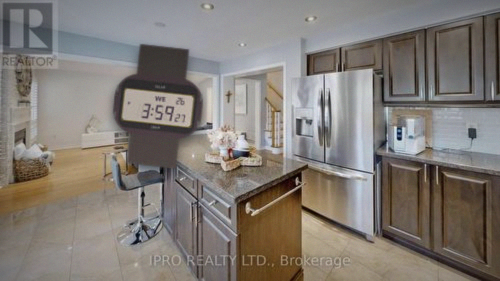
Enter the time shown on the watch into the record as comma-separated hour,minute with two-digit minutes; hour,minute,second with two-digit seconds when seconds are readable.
3,59
